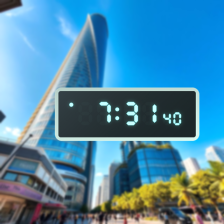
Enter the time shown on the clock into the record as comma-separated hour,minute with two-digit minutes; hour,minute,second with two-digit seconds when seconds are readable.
7,31,40
